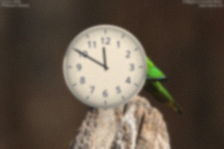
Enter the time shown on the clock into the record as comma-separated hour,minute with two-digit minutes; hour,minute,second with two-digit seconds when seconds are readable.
11,50
